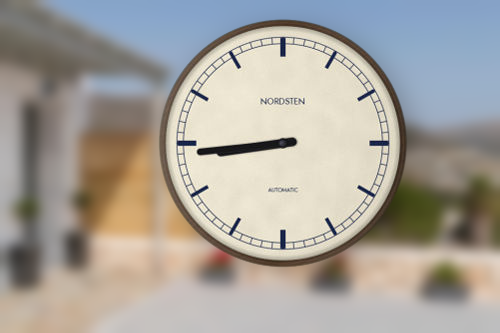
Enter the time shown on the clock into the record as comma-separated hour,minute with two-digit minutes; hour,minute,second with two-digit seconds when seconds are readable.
8,44
